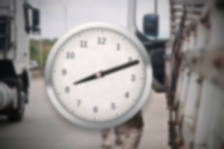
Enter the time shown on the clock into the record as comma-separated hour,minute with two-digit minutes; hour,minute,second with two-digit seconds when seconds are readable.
8,11
